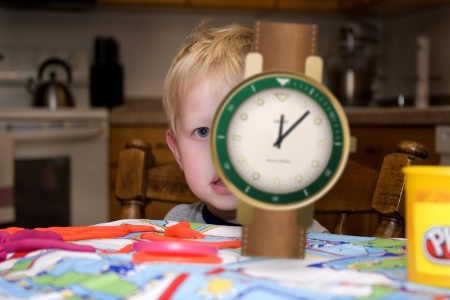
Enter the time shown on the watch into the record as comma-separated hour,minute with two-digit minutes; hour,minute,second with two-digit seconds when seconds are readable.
12,07
